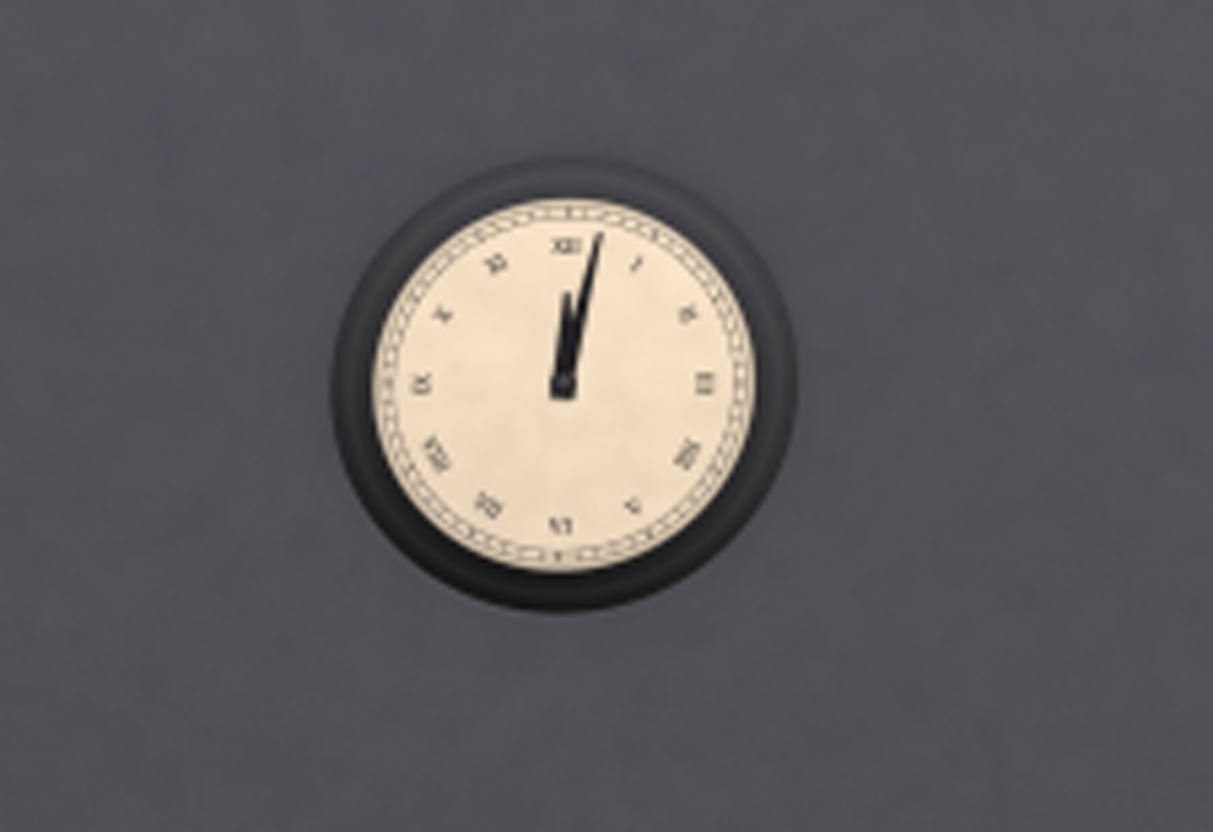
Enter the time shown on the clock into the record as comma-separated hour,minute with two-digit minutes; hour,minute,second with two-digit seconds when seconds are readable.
12,02
